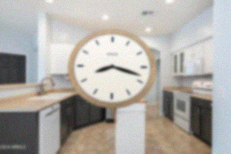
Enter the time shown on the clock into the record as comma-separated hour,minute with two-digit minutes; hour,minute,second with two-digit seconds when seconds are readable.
8,18
